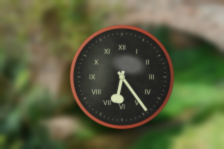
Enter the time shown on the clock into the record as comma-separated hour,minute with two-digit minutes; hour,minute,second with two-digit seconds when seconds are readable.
6,24
